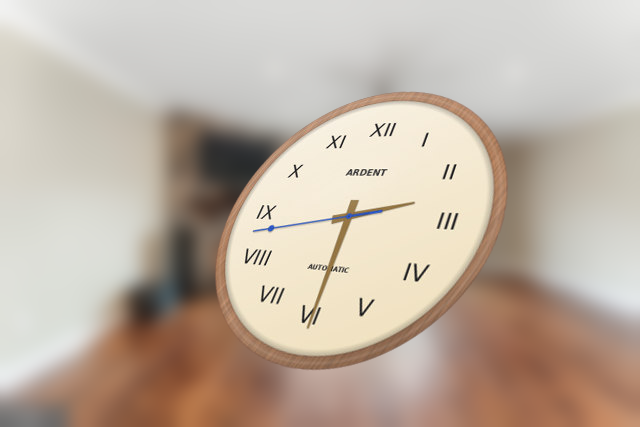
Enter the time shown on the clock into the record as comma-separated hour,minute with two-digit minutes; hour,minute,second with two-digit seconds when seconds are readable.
2,29,43
